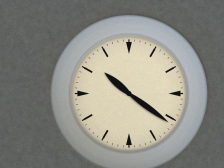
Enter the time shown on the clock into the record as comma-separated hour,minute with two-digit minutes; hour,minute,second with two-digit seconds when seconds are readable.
10,21
